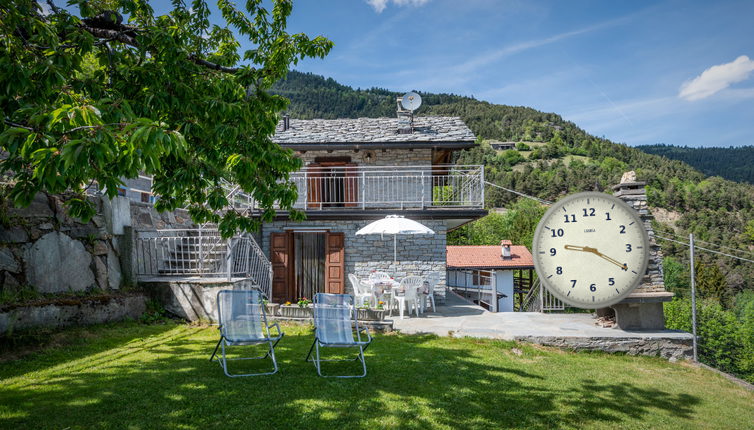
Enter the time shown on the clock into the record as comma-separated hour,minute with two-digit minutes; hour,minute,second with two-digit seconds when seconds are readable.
9,20
